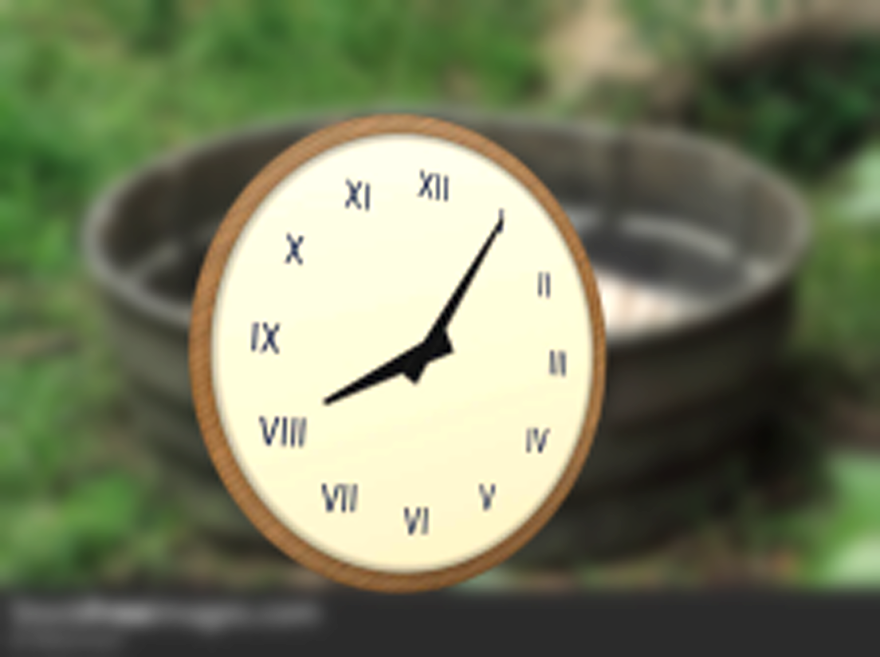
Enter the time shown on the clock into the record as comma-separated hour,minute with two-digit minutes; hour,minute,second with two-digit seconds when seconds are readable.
8,05
